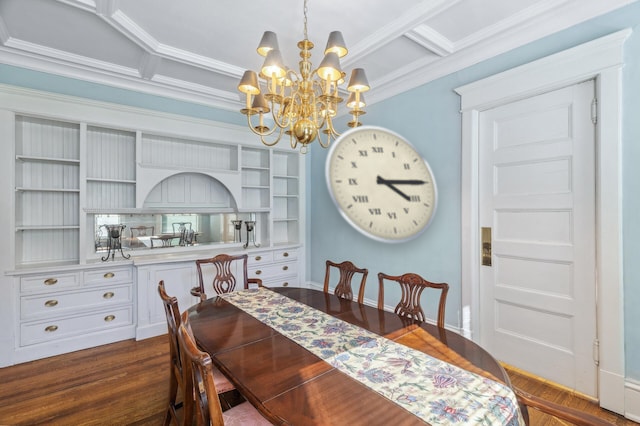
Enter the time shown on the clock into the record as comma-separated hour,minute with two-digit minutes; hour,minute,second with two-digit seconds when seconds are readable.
4,15
